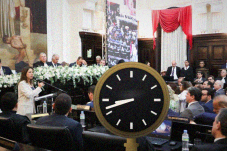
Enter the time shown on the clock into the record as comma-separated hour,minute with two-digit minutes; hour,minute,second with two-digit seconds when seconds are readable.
8,42
